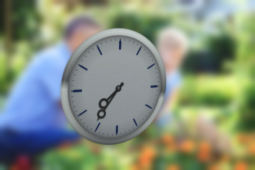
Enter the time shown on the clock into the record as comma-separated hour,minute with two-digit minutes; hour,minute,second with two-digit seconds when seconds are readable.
7,36
